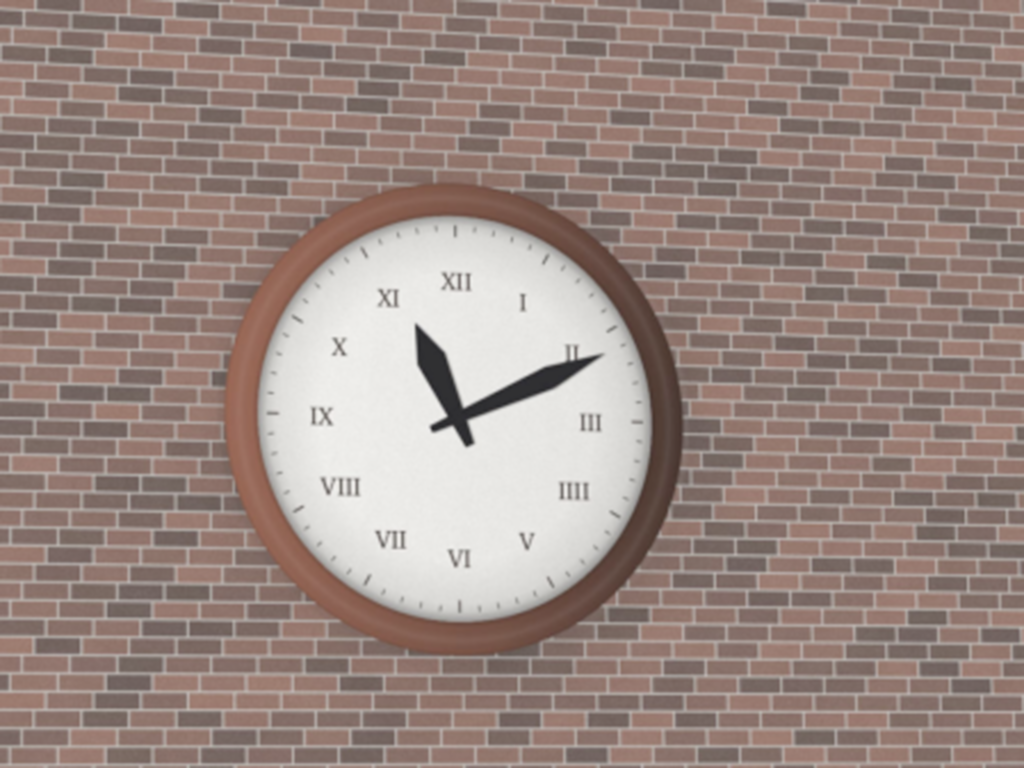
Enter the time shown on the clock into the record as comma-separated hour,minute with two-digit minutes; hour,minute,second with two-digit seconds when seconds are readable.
11,11
